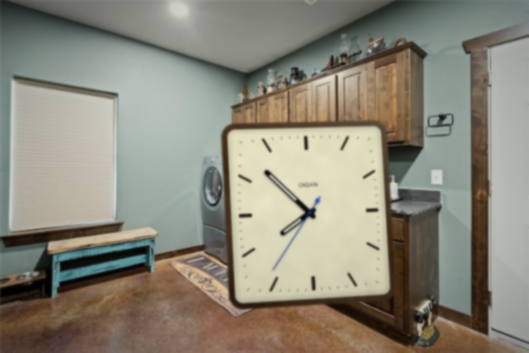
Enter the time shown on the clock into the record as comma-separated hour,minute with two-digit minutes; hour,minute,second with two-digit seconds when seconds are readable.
7,52,36
